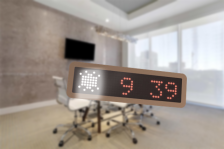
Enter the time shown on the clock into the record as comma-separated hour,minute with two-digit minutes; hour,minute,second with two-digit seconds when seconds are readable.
9,39
